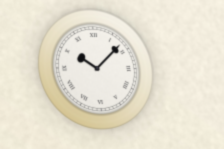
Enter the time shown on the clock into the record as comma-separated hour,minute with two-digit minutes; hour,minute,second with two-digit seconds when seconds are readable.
10,08
